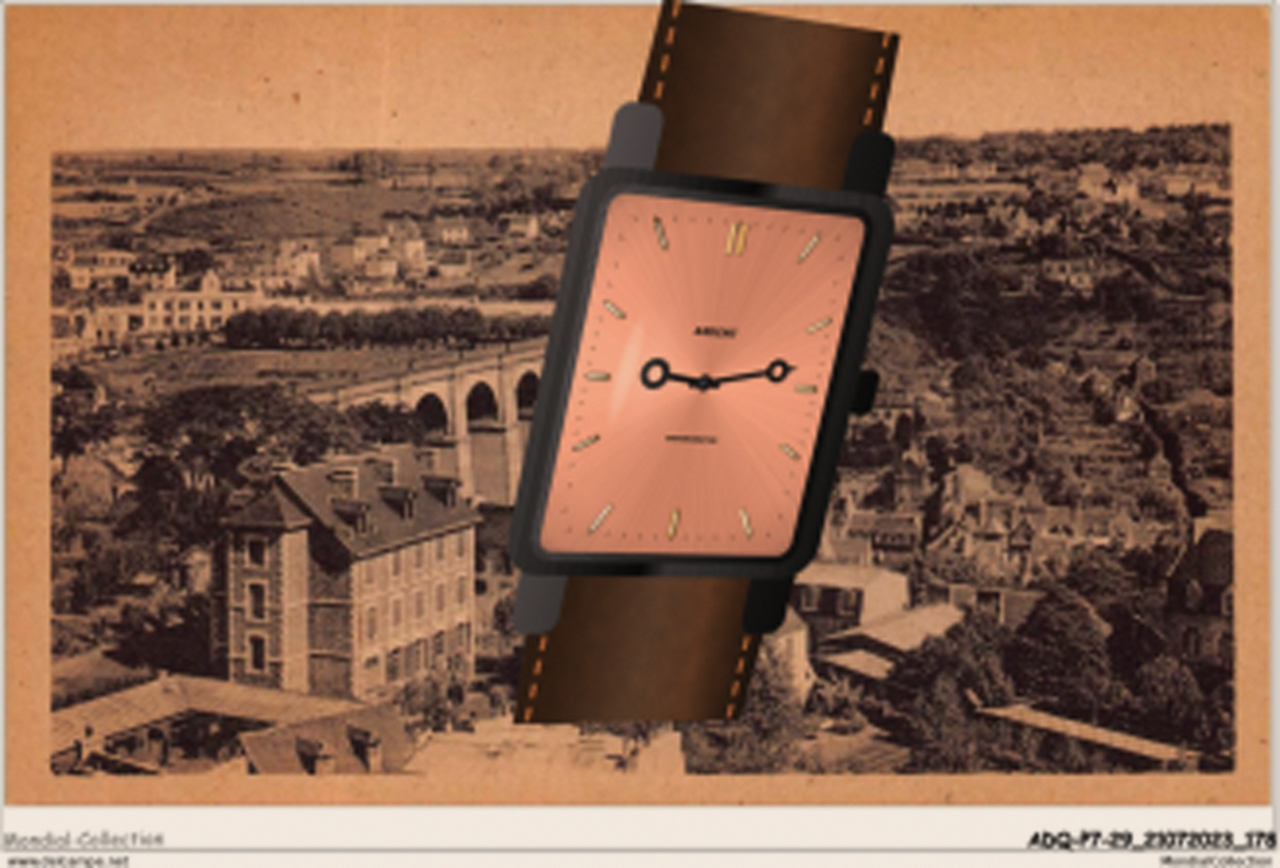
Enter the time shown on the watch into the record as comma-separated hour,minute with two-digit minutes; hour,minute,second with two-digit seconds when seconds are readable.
9,13
